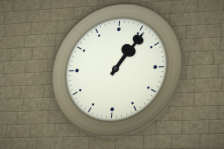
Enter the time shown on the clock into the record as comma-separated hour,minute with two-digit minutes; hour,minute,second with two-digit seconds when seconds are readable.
1,06
